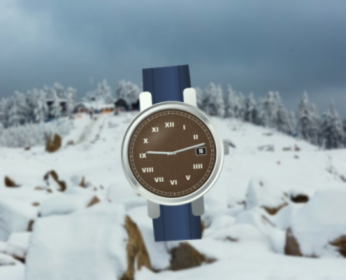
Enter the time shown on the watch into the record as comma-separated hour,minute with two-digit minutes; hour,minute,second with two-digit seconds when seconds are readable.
9,13
